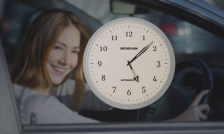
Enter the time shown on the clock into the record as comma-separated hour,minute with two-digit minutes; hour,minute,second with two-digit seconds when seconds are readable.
5,08
